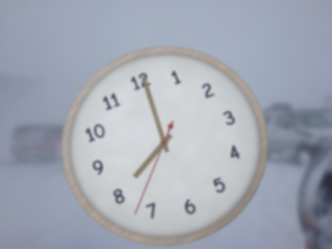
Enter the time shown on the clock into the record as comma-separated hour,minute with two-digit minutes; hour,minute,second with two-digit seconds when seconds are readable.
8,00,37
